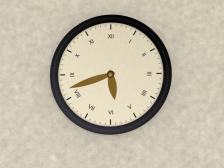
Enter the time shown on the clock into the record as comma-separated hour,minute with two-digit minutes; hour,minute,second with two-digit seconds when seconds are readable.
5,42
